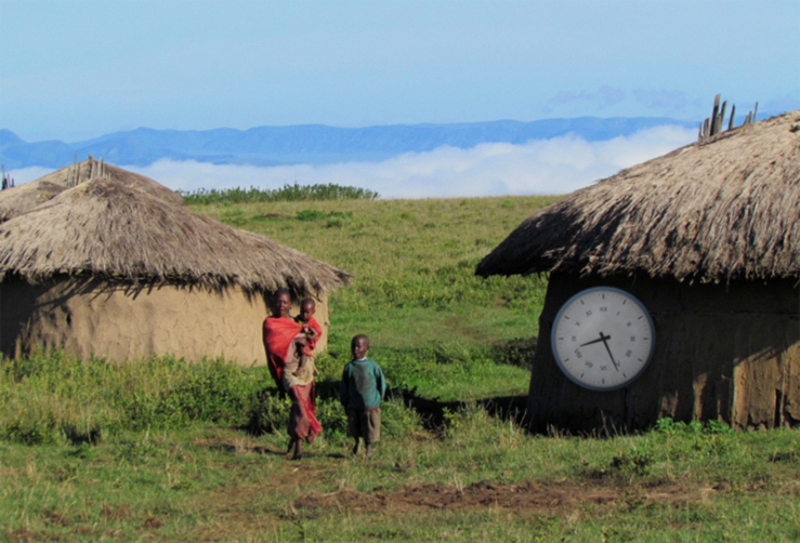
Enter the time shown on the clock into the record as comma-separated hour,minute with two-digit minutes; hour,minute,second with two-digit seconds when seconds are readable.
8,26
